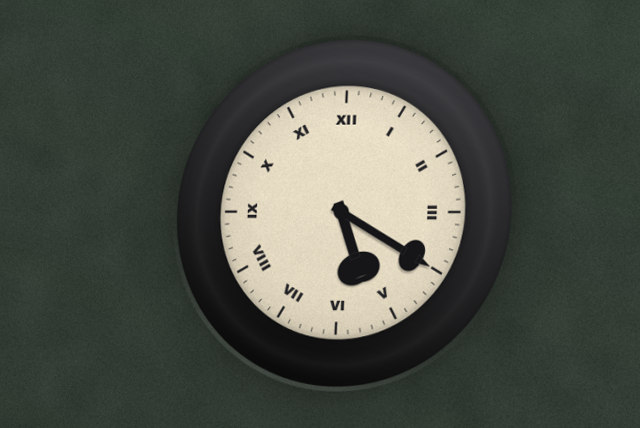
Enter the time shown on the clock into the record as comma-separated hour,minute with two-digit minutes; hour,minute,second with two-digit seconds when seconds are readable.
5,20
